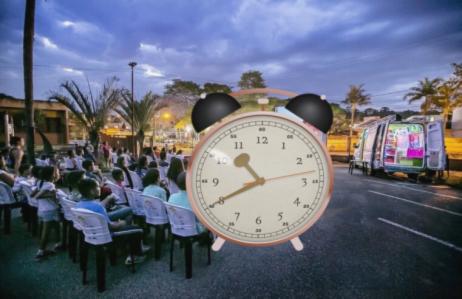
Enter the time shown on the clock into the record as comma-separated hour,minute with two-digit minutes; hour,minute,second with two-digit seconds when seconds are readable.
10,40,13
